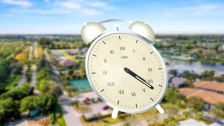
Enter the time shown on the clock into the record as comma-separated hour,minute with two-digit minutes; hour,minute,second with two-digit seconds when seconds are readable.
4,22
